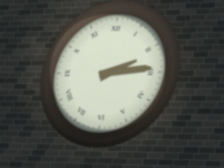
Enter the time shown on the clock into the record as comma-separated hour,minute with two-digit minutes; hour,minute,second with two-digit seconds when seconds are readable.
2,14
